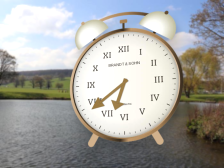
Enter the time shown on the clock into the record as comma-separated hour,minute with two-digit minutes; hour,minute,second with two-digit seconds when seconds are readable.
6,39
